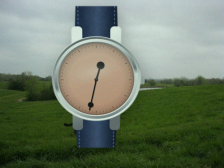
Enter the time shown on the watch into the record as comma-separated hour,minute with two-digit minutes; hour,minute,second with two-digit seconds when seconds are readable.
12,32
